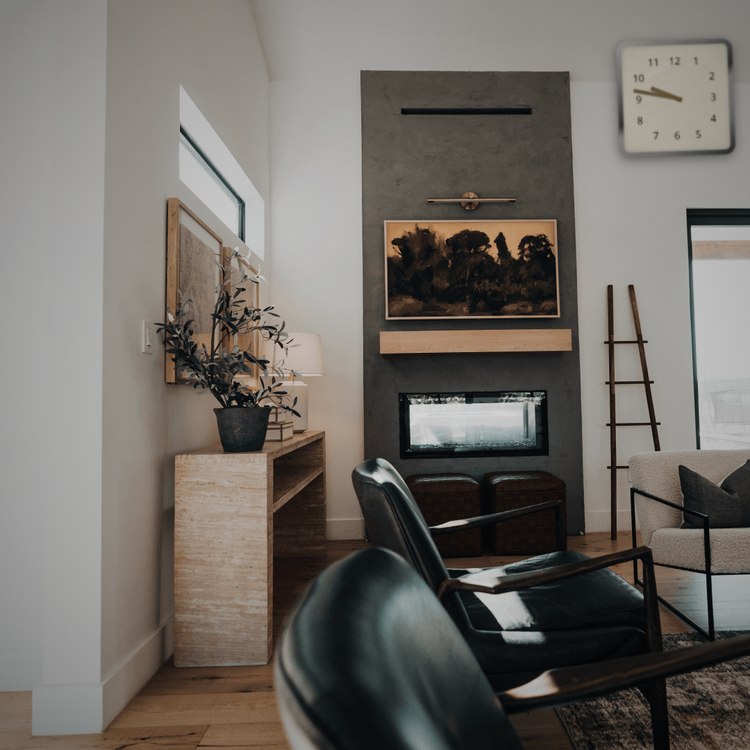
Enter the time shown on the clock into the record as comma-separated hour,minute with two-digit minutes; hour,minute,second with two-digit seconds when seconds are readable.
9,47
